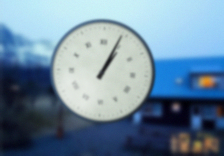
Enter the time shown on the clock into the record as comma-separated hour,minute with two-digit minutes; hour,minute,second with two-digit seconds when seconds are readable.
1,04
